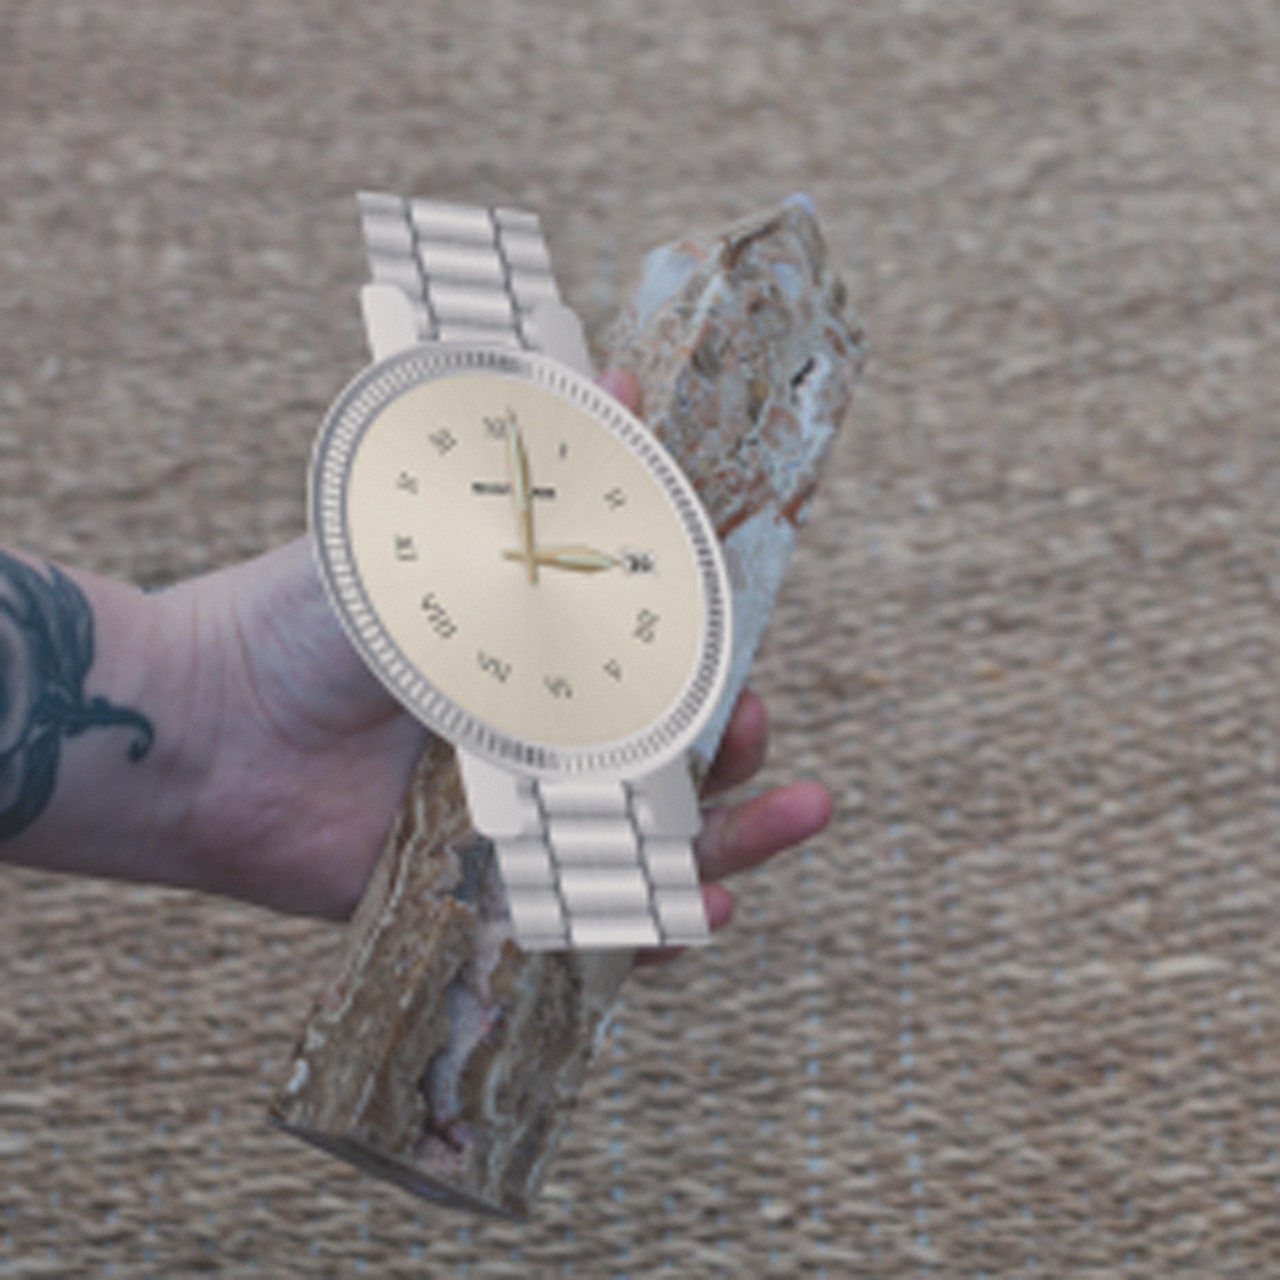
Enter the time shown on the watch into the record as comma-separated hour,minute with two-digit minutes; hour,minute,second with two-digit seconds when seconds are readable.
3,01
